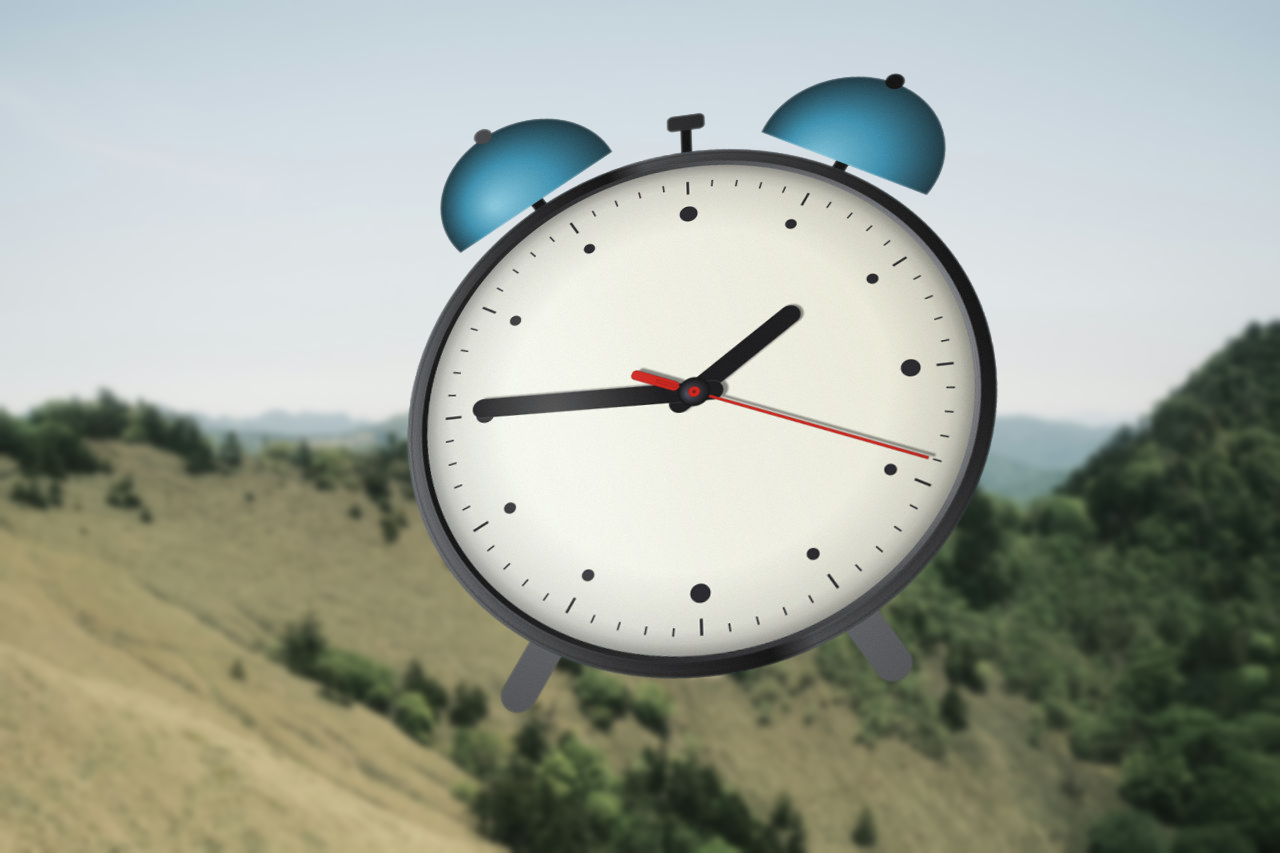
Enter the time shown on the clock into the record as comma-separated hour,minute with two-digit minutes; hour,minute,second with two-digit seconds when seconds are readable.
1,45,19
